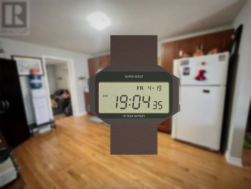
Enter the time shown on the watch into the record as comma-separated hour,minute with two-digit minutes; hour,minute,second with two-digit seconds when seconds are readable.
19,04,35
